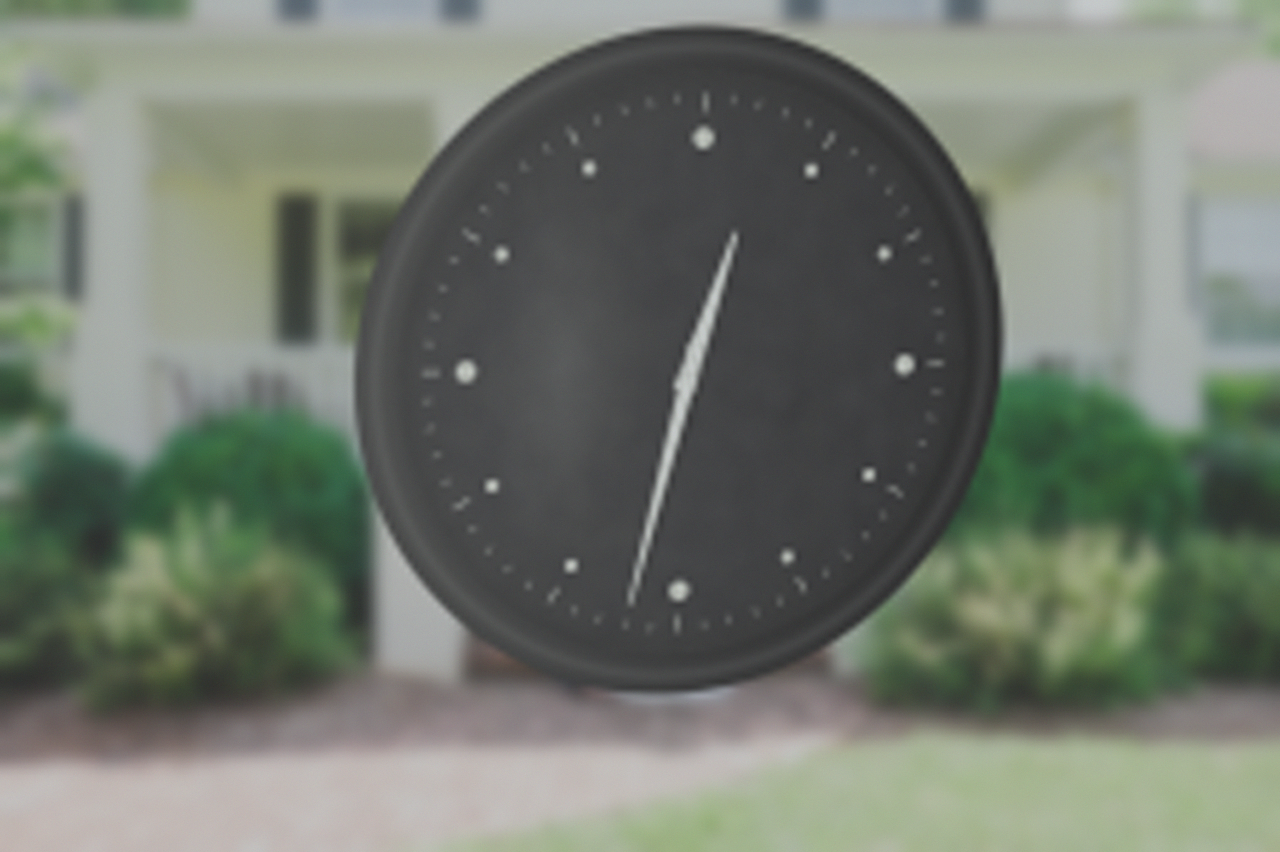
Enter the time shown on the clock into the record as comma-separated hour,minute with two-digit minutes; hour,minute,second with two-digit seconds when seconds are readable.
12,32
